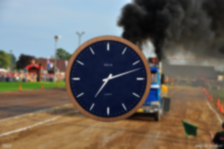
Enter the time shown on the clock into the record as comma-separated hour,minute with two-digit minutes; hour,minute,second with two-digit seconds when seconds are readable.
7,12
